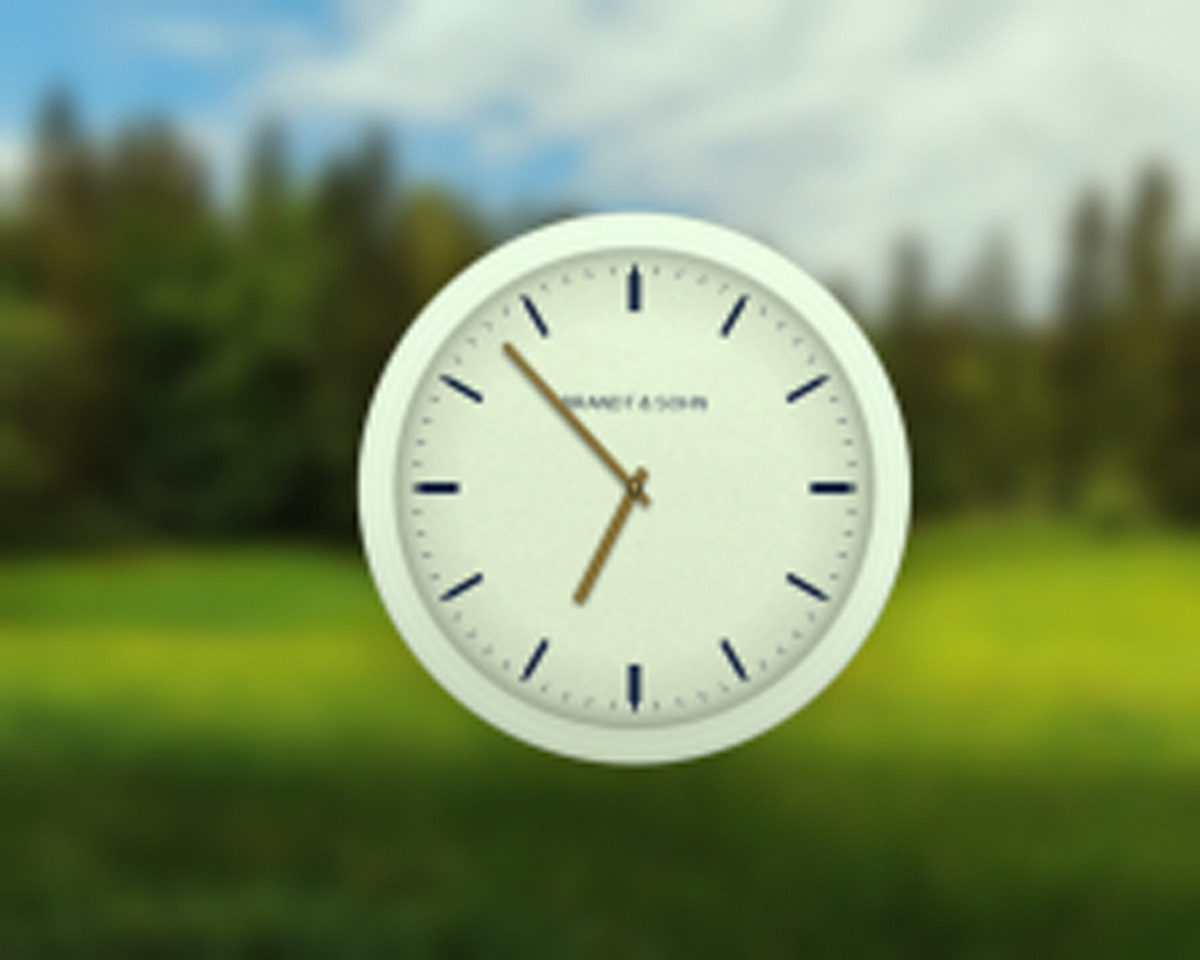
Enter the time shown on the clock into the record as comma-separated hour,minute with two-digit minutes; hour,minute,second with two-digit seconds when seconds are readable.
6,53
